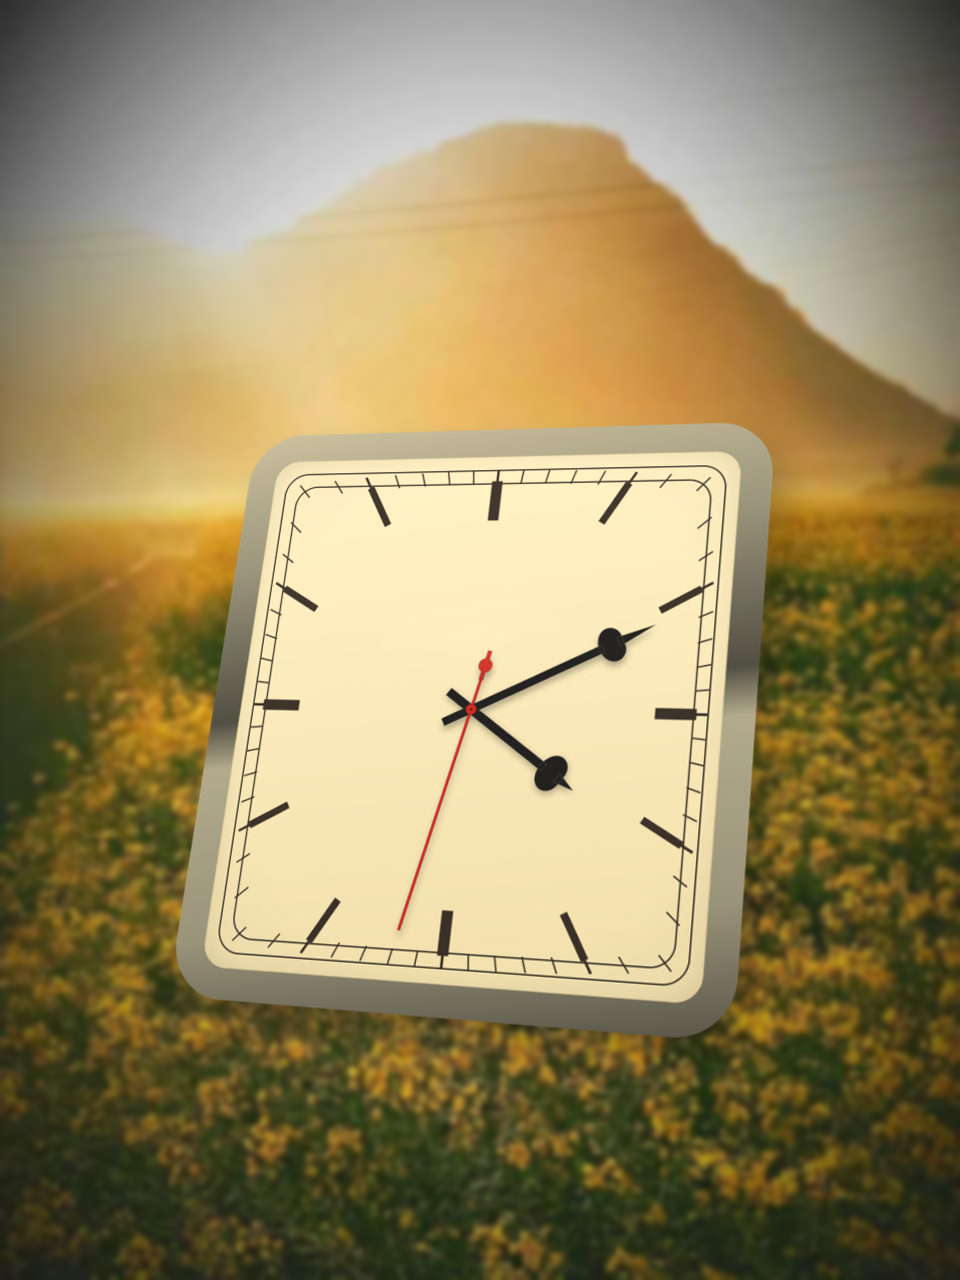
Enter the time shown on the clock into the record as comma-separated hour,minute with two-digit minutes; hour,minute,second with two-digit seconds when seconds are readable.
4,10,32
